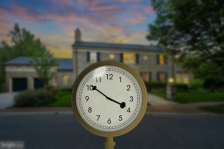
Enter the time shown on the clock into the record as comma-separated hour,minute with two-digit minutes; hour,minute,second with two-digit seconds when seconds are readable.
3,51
